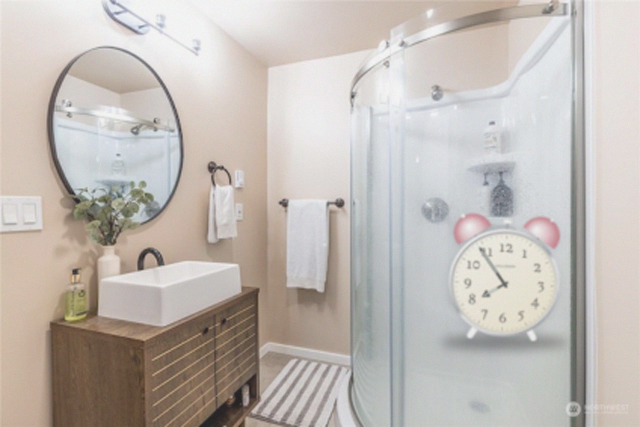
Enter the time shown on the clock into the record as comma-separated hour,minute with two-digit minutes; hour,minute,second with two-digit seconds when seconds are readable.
7,54
